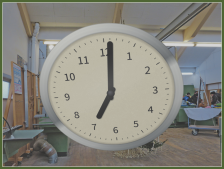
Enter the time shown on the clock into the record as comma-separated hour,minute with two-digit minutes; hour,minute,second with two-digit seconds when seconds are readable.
7,01
